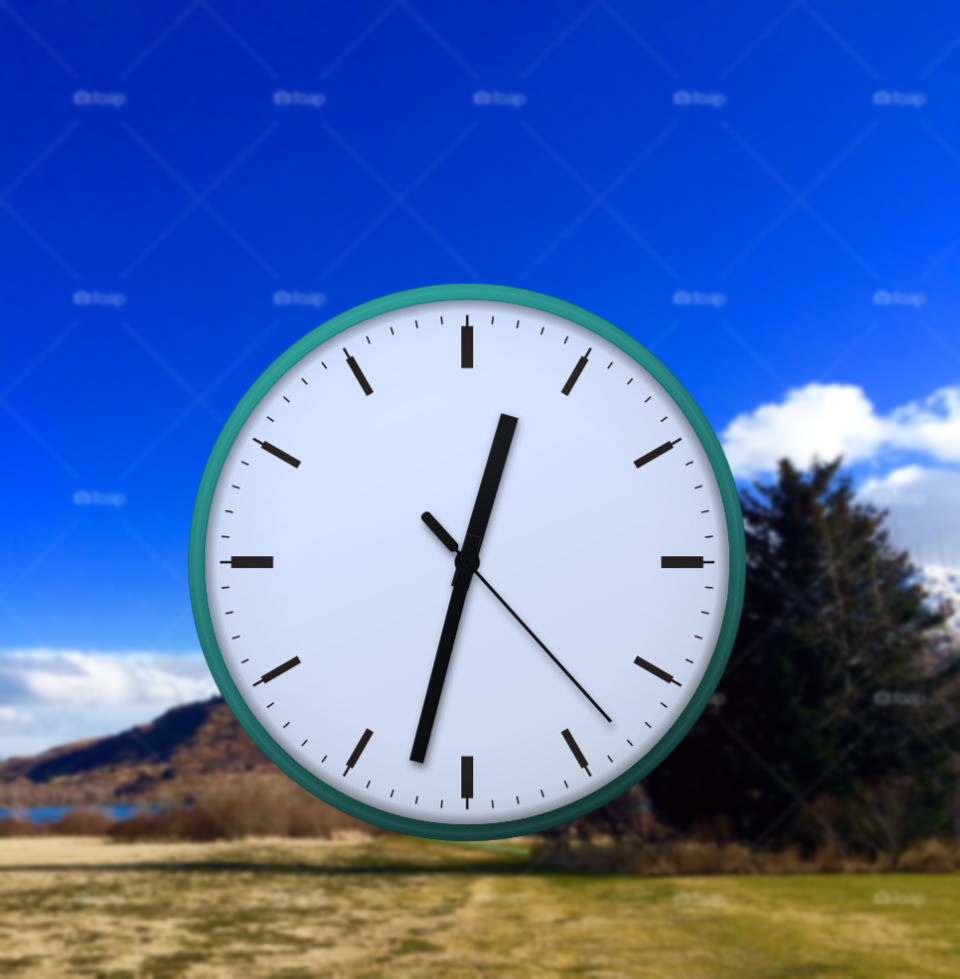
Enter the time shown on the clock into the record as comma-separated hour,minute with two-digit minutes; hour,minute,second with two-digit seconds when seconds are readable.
12,32,23
